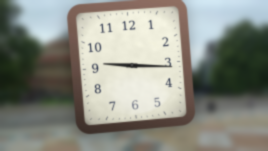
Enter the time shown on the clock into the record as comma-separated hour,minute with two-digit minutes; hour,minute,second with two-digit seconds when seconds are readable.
9,16
